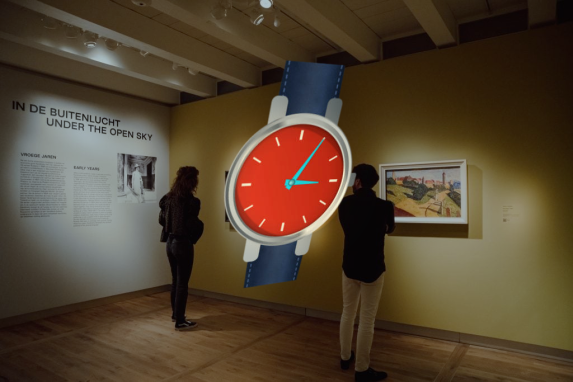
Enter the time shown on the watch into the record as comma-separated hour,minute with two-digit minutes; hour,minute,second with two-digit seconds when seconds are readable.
3,05
